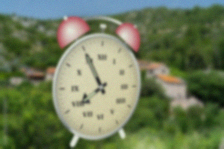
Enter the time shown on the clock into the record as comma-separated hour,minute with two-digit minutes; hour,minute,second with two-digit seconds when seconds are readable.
7,55
